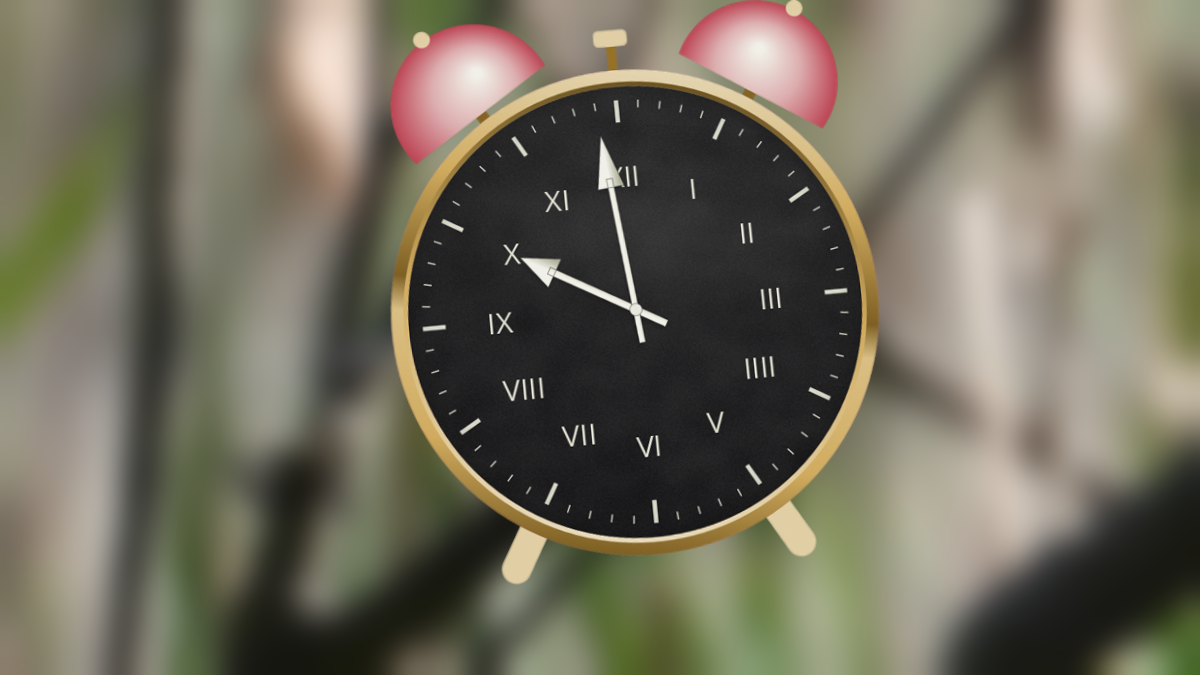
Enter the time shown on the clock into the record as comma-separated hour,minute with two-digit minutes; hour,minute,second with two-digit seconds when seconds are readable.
9,59
